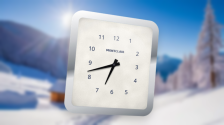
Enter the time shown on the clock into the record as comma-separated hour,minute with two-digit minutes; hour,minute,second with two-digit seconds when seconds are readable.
6,42
